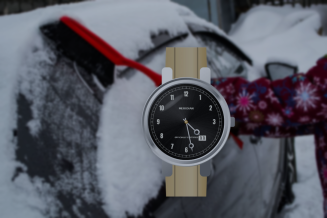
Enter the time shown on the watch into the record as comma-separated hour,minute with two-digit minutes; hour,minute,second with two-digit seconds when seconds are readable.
4,28
